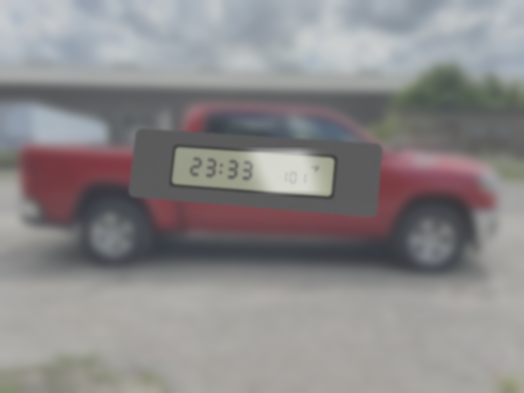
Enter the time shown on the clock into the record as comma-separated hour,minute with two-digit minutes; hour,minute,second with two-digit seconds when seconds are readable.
23,33
